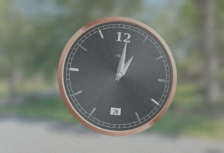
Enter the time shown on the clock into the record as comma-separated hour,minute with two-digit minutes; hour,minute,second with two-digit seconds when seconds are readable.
1,01
